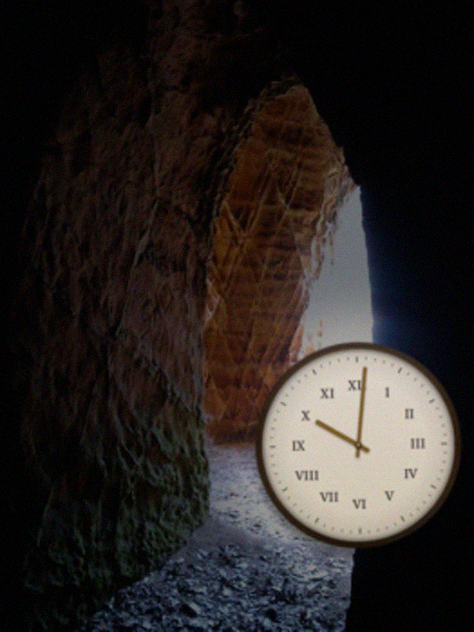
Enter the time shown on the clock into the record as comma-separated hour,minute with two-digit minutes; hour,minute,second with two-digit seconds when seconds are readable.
10,01
